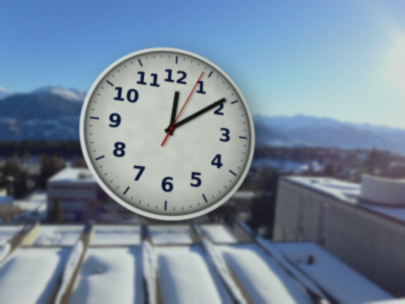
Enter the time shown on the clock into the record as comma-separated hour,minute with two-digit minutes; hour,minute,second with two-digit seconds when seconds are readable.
12,09,04
